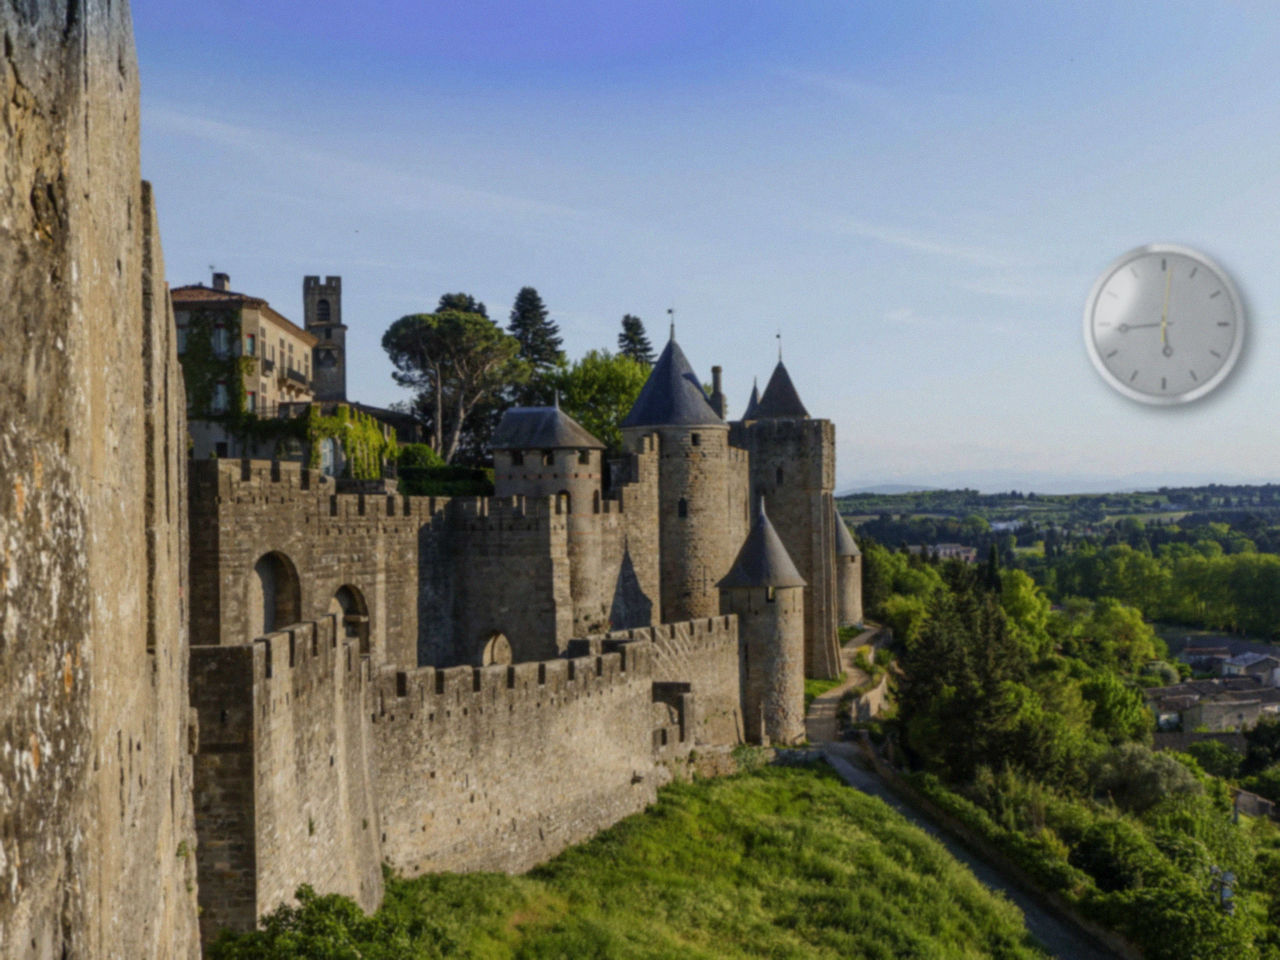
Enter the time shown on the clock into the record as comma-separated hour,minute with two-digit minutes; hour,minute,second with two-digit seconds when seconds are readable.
5,44,01
